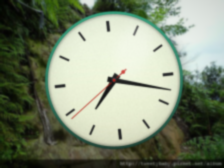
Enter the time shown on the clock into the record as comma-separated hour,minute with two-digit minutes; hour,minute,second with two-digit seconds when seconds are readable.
7,17,39
